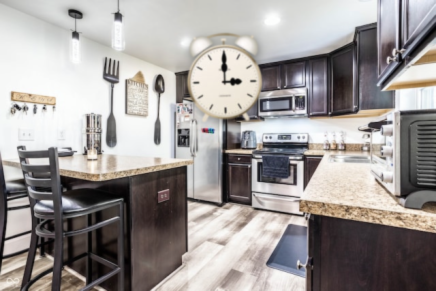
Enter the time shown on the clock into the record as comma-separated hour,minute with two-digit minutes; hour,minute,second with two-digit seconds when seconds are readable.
3,00
